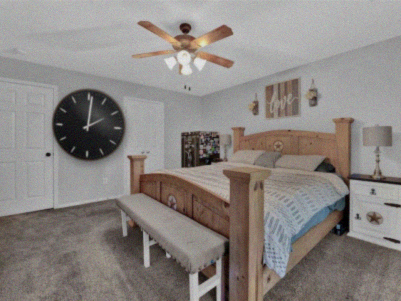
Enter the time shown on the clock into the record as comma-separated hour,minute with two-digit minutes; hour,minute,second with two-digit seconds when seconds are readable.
2,01
